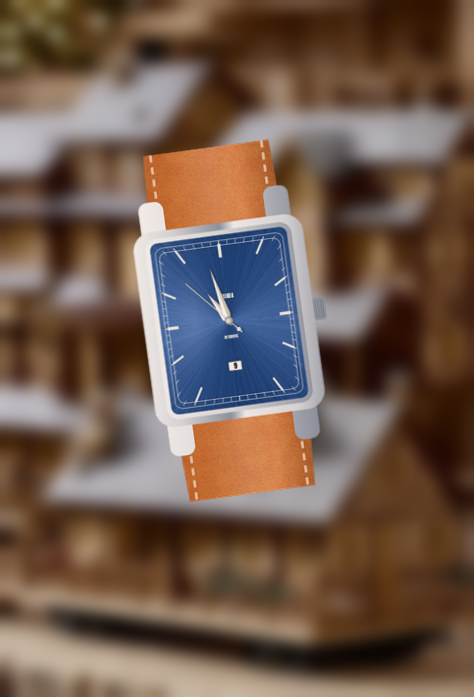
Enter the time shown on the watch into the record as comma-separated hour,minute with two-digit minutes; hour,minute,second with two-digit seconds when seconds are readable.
10,57,53
